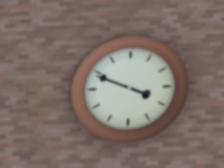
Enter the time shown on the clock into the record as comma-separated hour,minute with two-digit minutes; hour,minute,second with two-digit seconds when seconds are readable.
3,49
